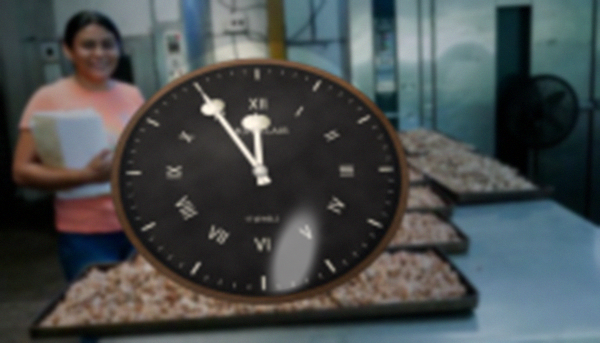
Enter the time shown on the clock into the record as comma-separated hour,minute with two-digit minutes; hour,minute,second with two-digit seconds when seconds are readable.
11,55
